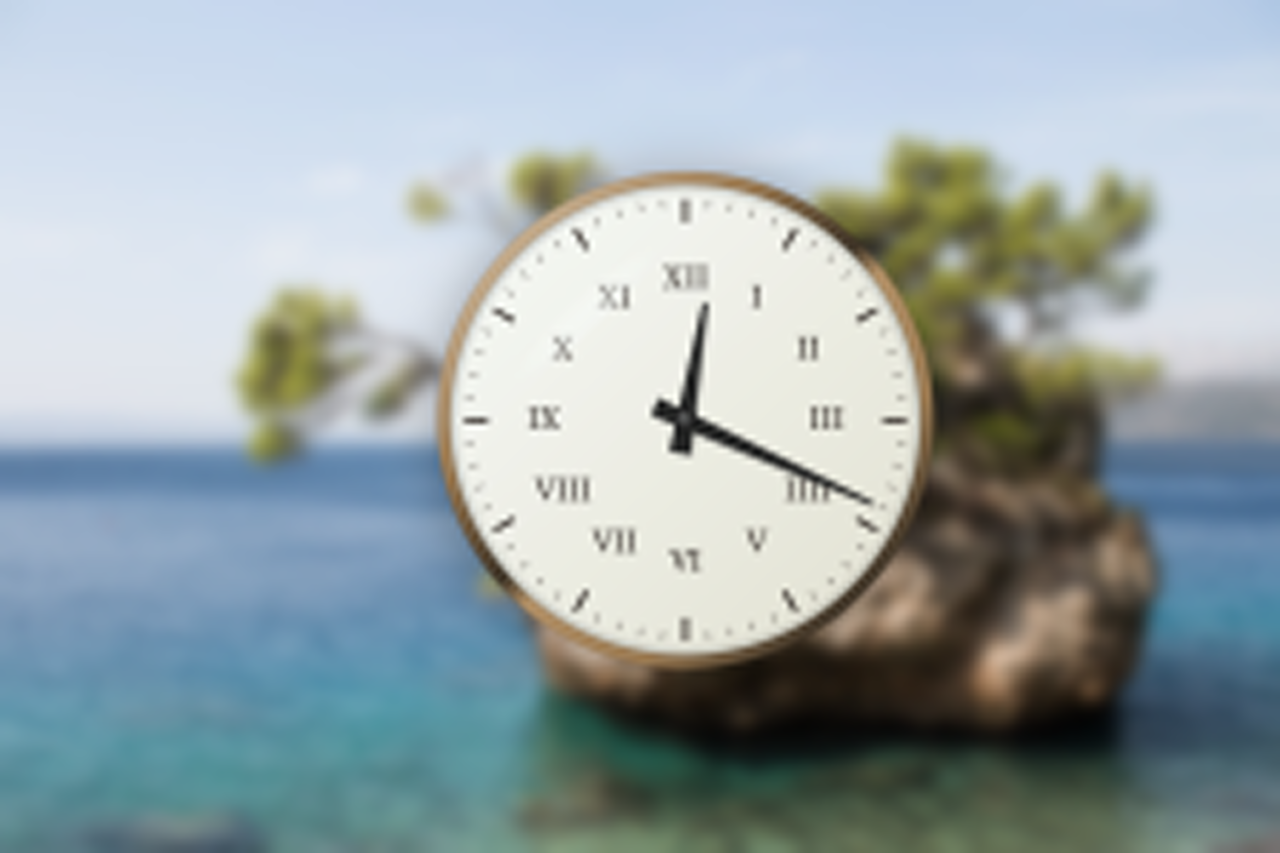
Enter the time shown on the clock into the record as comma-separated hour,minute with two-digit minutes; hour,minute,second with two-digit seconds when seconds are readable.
12,19
